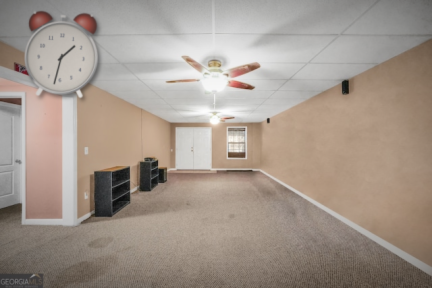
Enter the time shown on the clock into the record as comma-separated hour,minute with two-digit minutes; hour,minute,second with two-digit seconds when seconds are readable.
1,32
